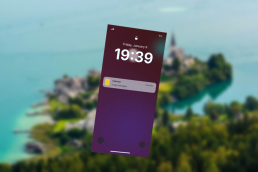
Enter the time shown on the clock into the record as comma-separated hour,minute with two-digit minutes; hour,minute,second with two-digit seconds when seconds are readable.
19,39
